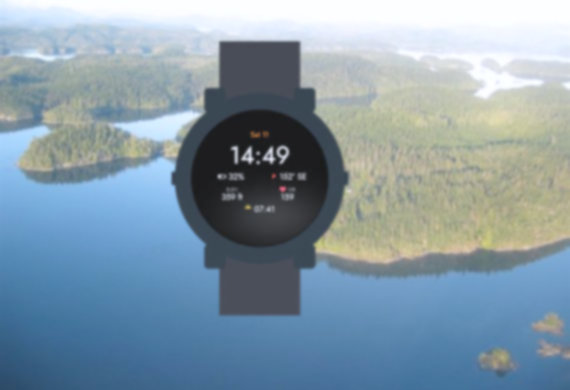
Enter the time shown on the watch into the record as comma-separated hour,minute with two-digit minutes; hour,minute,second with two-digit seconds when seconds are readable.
14,49
